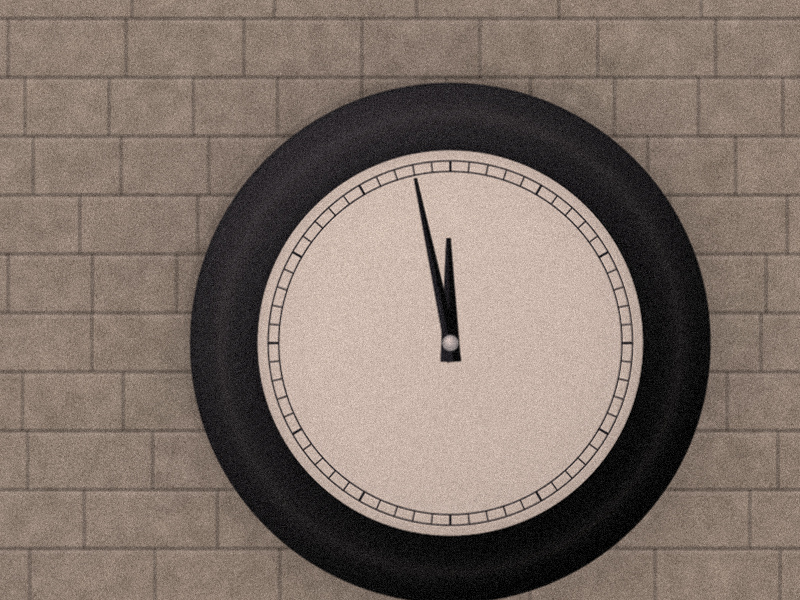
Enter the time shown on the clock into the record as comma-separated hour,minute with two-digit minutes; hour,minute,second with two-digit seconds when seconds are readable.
11,58
